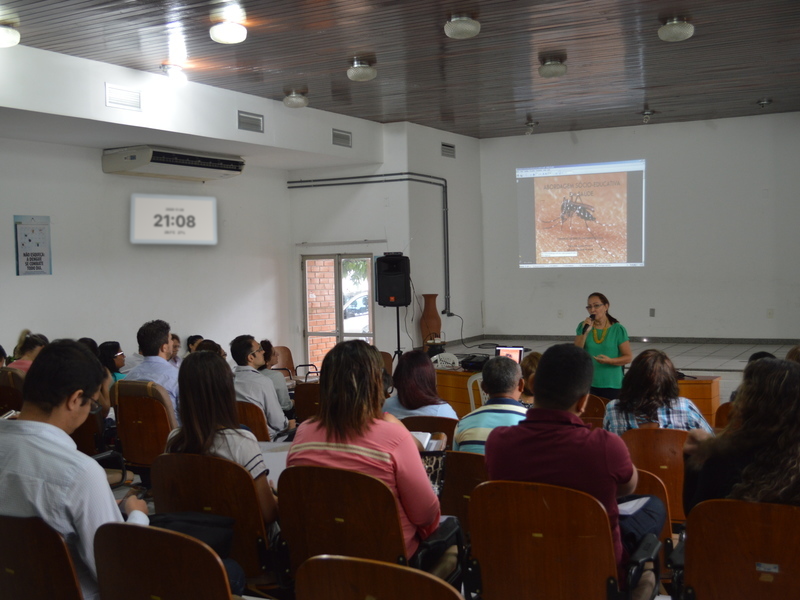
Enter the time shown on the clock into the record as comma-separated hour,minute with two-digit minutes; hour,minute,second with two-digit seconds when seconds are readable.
21,08
